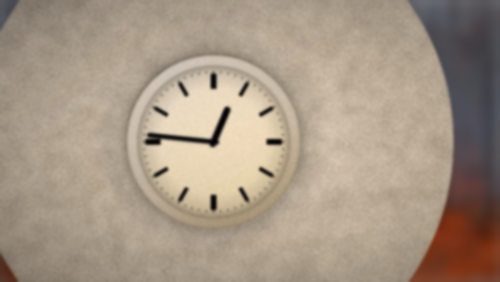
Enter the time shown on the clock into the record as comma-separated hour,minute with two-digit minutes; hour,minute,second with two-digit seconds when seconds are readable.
12,46
